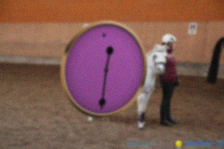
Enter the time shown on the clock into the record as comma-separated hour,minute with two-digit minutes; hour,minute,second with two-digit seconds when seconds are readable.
12,32
